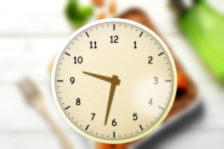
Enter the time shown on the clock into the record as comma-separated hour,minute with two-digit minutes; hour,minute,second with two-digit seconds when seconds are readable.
9,32
